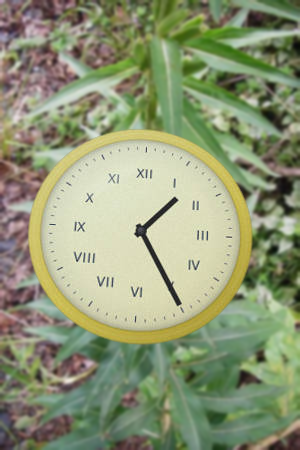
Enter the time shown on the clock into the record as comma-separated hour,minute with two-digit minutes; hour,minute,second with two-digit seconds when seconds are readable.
1,25
